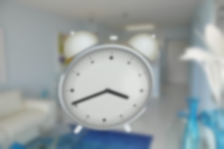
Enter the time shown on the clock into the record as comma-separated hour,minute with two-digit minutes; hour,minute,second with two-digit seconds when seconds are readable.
3,41
